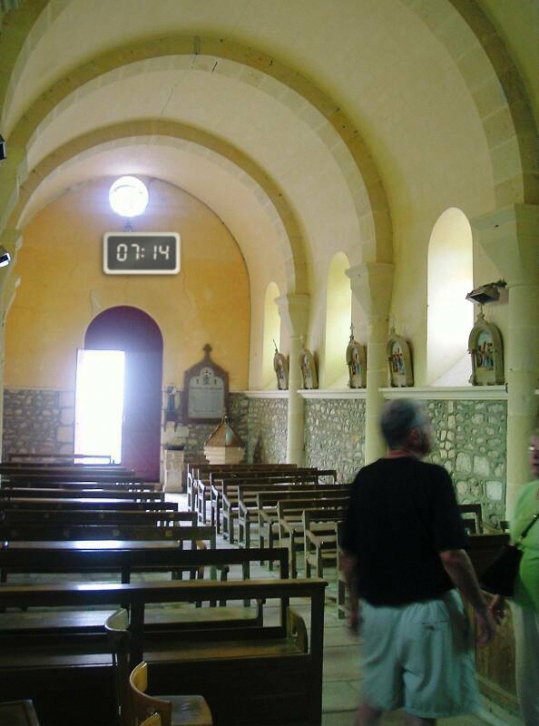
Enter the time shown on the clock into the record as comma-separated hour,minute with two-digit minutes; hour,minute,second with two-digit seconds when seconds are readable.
7,14
